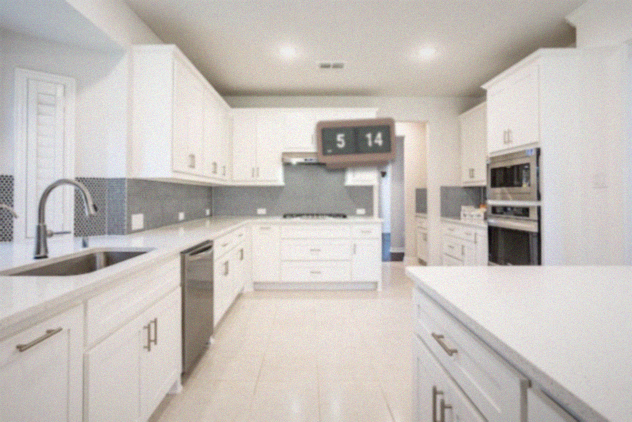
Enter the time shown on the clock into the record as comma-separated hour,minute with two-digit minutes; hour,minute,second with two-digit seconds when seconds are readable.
5,14
